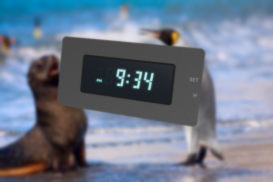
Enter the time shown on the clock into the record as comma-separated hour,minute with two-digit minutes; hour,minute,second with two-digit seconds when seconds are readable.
9,34
